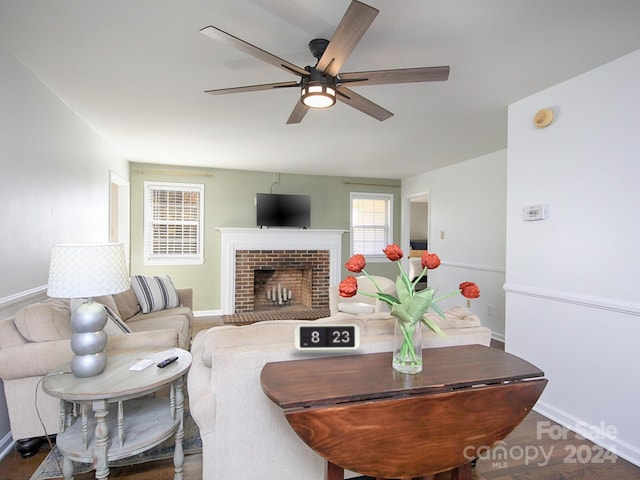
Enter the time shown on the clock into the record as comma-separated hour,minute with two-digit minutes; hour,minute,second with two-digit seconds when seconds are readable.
8,23
